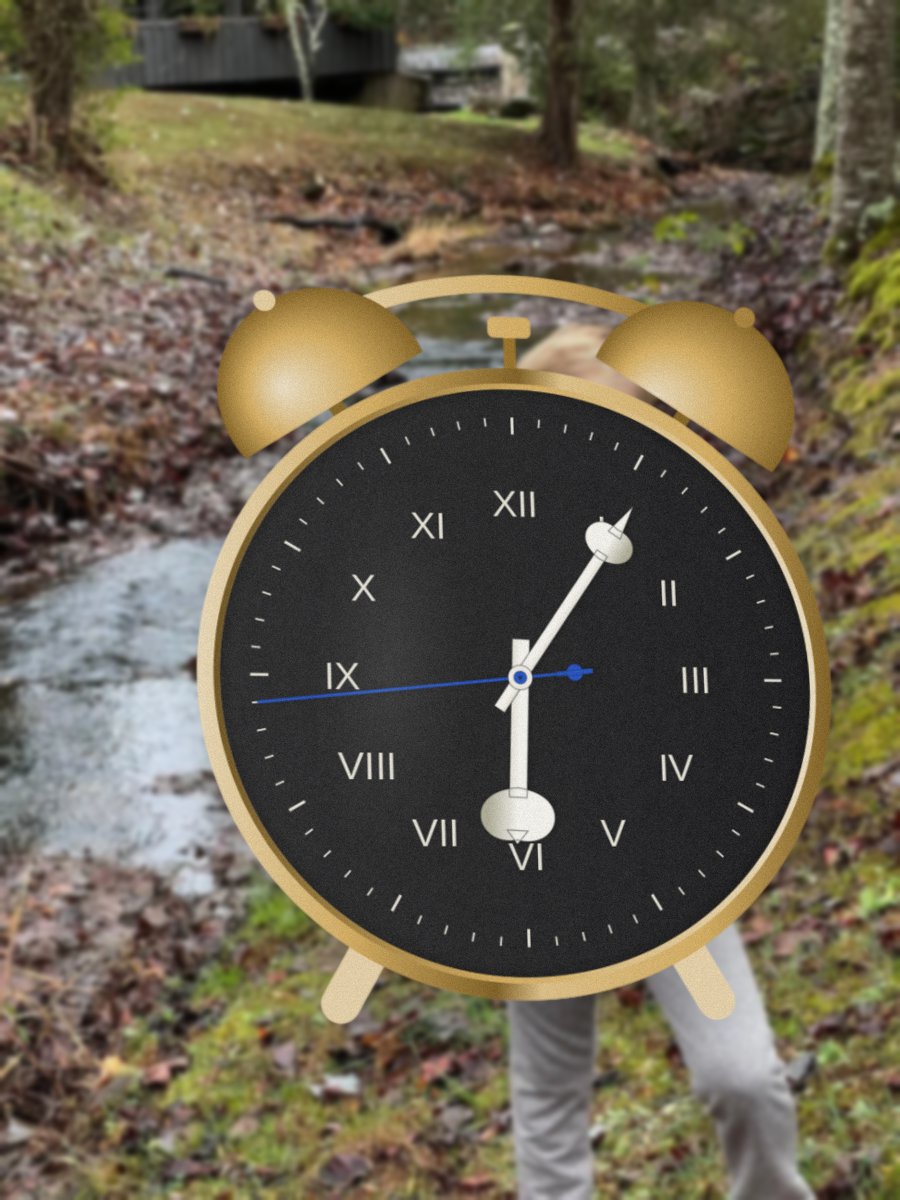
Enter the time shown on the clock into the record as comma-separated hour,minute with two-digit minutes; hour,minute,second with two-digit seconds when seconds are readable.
6,05,44
